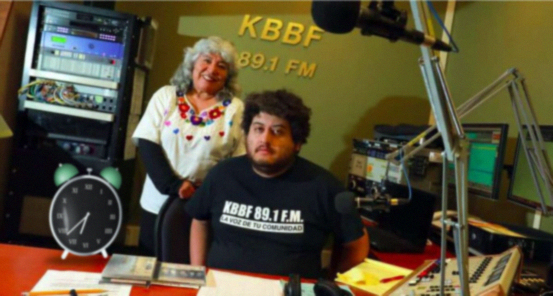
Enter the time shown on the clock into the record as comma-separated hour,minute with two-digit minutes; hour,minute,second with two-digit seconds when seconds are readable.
6,38
